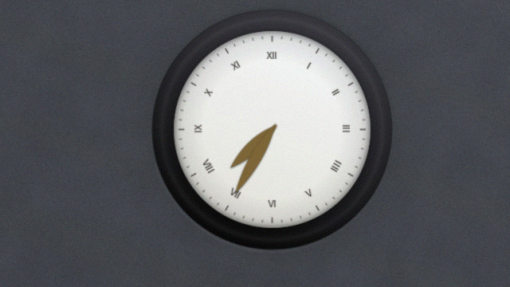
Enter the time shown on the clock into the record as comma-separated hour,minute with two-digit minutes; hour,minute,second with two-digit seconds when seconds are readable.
7,35
